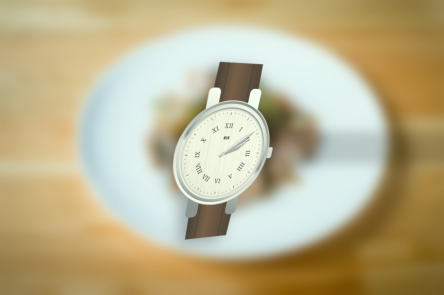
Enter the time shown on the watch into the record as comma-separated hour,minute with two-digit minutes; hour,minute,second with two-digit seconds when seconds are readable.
2,09
